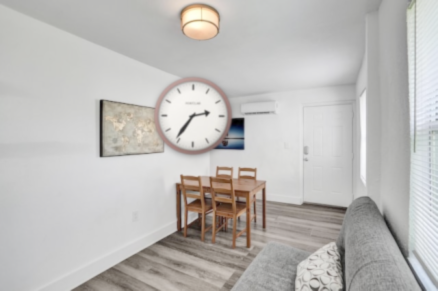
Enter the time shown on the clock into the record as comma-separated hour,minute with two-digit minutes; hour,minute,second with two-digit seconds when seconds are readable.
2,36
